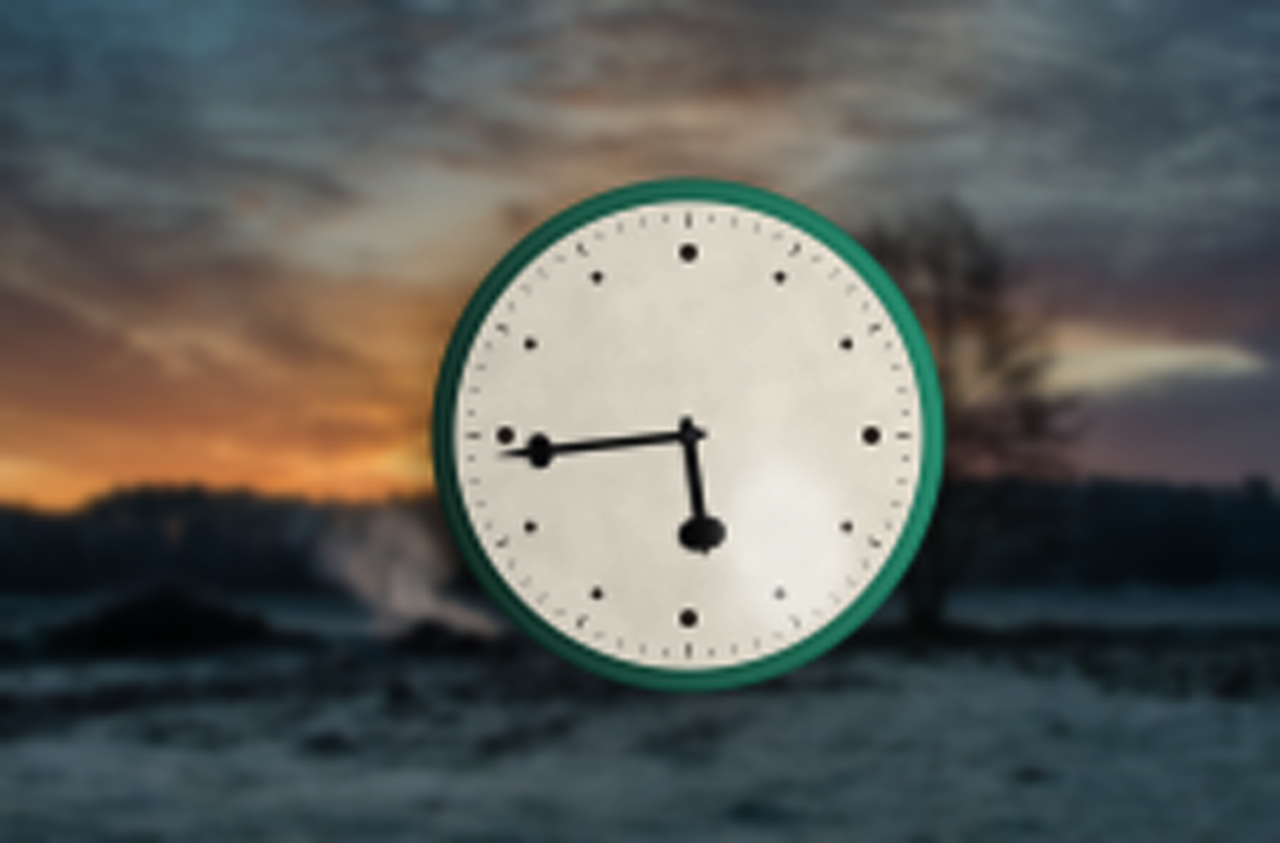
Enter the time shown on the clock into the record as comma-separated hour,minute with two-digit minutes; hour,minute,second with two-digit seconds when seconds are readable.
5,44
